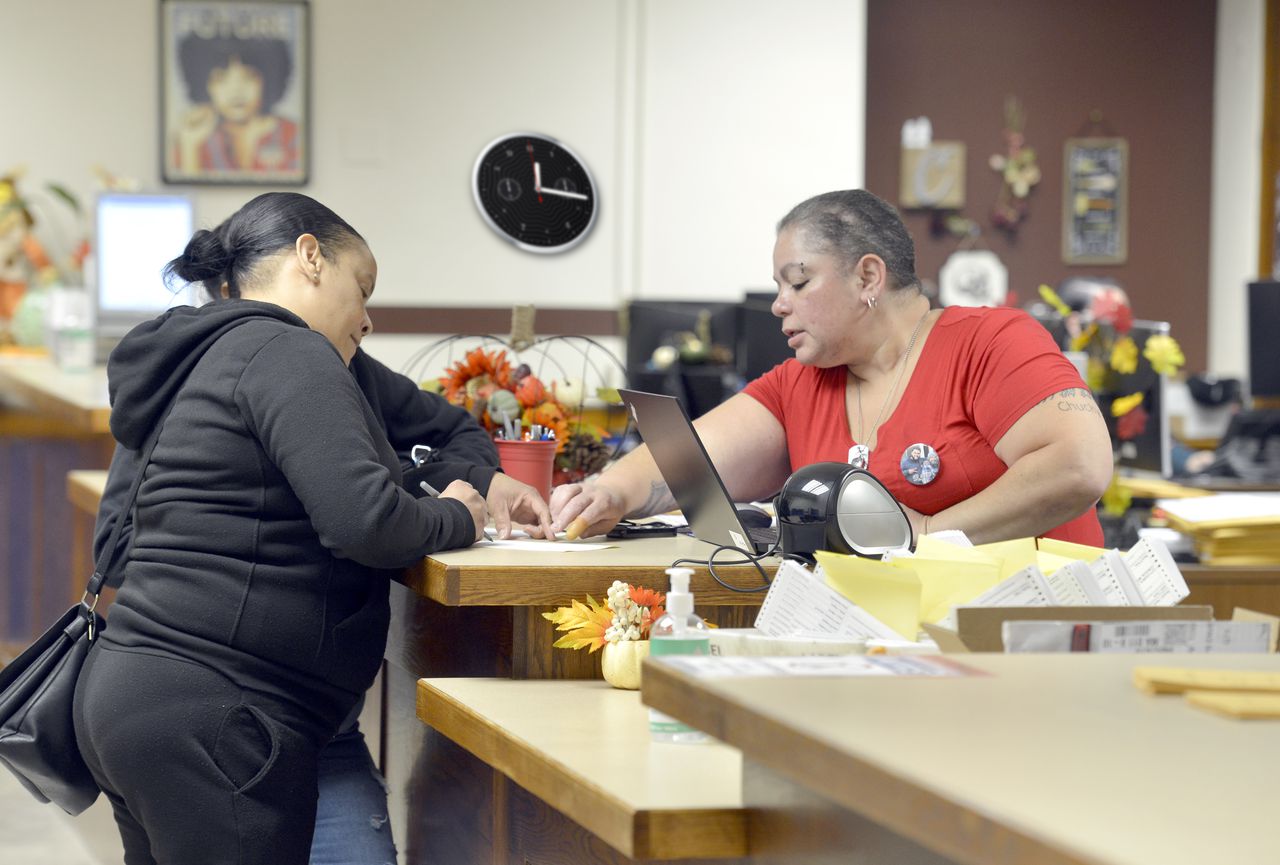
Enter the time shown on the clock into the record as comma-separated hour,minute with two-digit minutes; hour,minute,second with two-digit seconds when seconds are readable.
12,17
